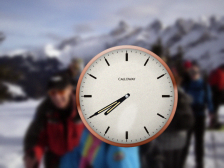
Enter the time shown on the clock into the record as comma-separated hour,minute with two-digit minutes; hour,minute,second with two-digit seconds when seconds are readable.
7,40
